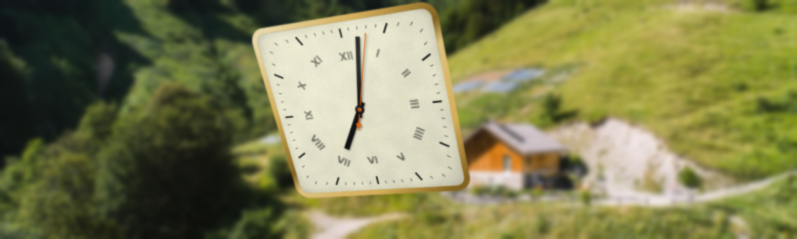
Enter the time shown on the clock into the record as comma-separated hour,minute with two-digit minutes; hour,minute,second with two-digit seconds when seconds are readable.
7,02,03
